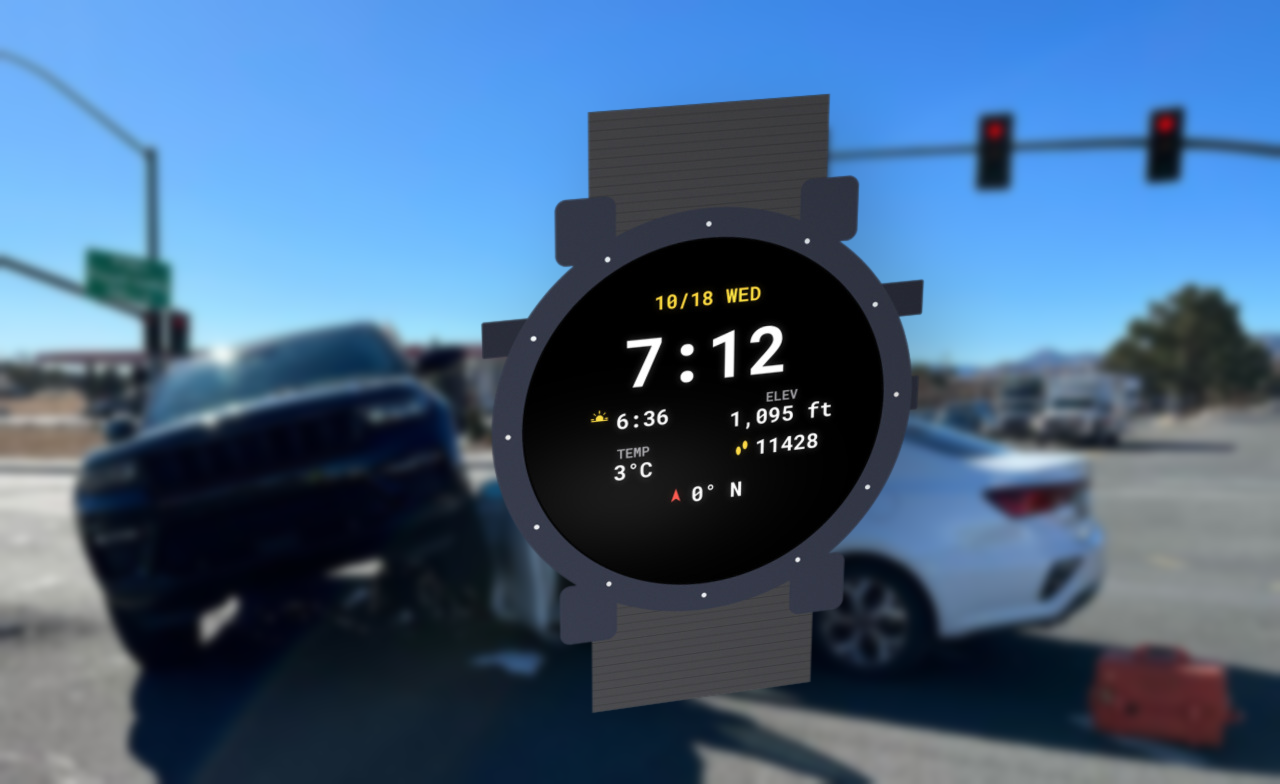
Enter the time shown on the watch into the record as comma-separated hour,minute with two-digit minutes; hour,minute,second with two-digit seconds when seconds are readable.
7,12
